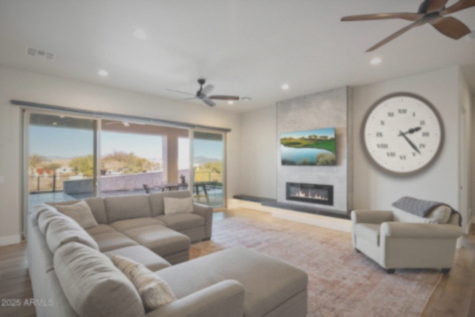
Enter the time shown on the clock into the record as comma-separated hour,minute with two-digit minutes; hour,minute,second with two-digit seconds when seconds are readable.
2,23
